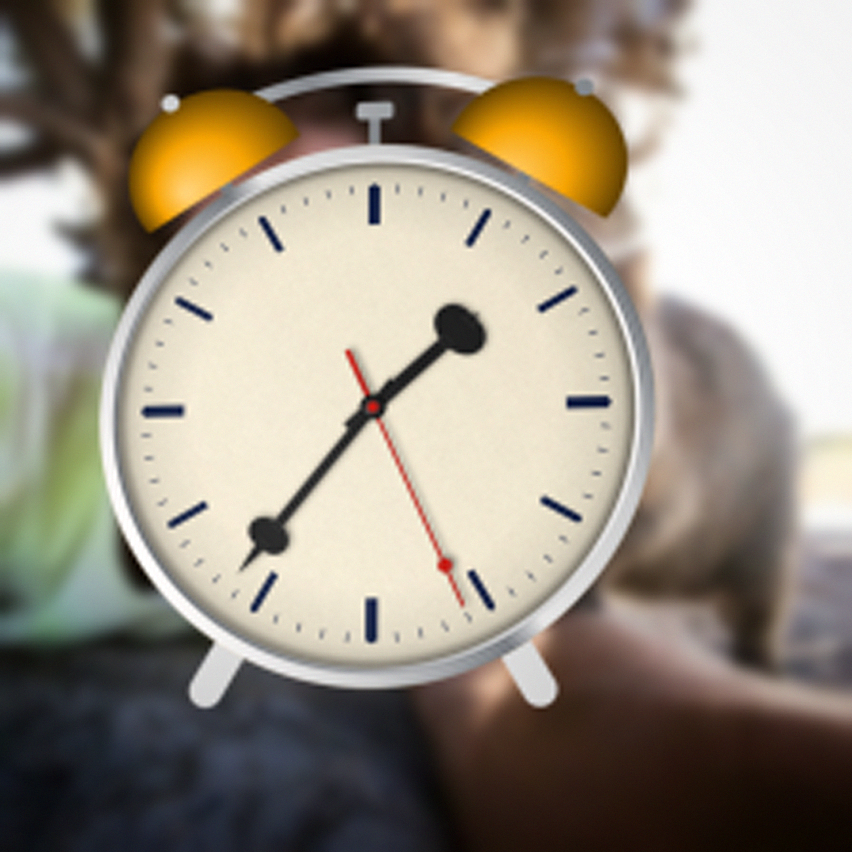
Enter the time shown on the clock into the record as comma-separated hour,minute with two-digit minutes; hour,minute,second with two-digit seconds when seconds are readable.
1,36,26
